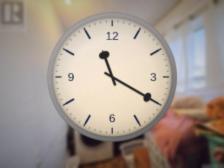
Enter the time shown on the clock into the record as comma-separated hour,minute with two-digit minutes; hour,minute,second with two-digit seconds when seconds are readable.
11,20
